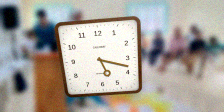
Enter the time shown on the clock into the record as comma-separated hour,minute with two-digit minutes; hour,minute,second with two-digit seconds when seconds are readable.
5,18
